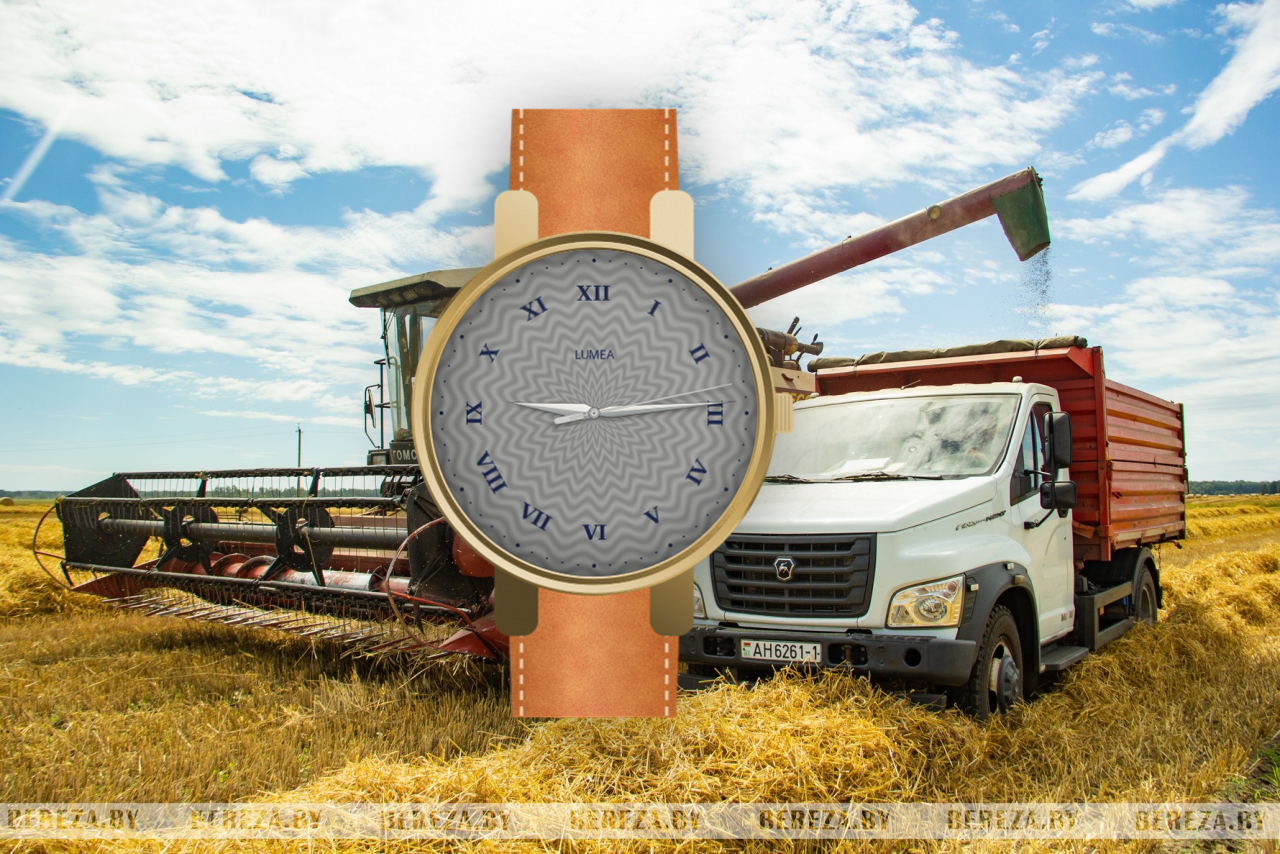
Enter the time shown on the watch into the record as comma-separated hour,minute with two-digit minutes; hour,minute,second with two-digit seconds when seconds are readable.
9,14,13
